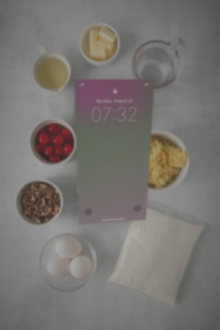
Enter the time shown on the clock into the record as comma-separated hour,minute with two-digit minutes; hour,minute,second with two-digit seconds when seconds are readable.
7,32
